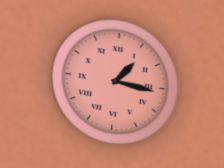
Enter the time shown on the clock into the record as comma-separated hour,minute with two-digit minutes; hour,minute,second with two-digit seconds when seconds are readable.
1,16
